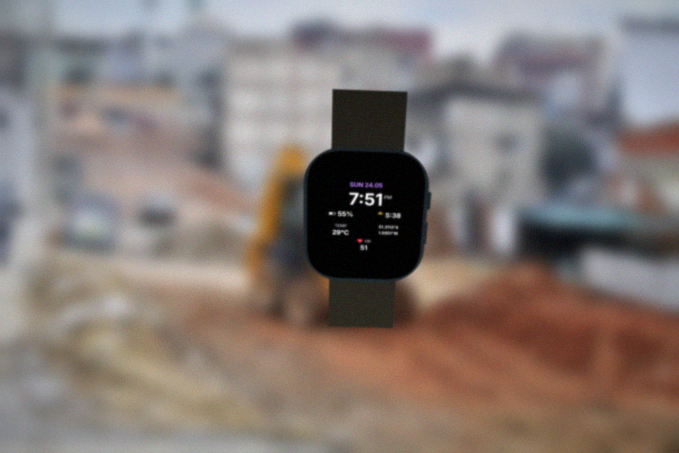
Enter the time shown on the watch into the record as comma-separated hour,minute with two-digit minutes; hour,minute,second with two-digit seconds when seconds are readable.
7,51
